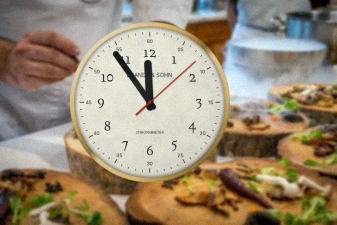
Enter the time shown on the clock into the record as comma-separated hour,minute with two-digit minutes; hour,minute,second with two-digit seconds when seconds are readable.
11,54,08
